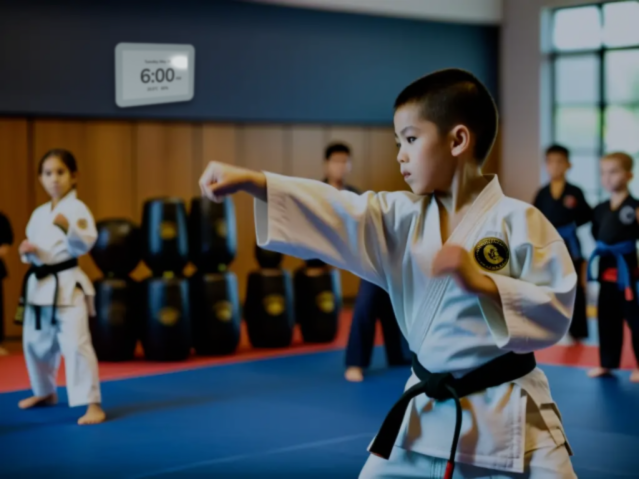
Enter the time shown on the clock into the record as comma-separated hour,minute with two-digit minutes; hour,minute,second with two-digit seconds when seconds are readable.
6,00
